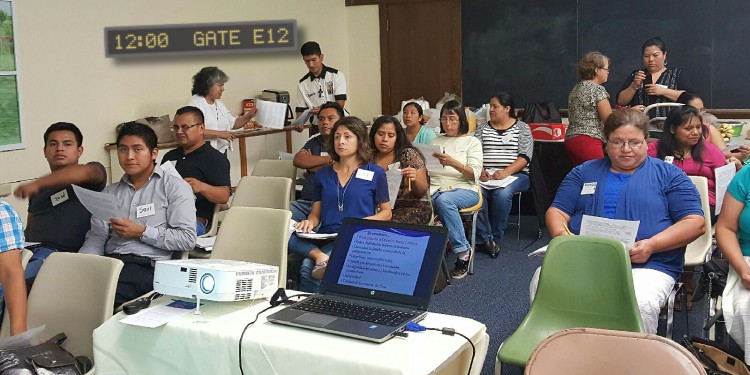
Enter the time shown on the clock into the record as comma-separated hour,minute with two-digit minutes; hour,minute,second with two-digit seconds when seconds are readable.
12,00
